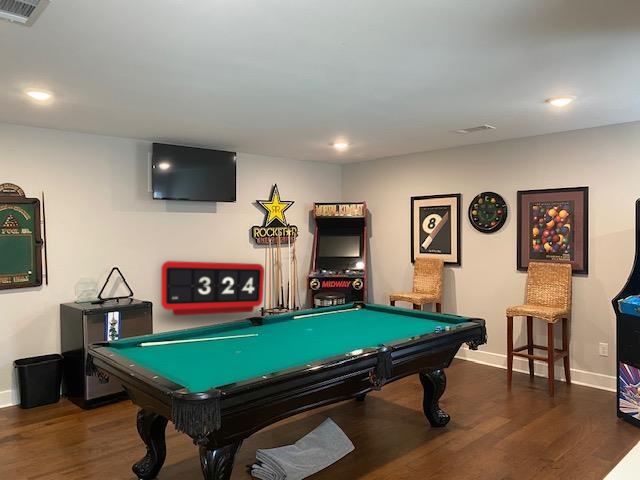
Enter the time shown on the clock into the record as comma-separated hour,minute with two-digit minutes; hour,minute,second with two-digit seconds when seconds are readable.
3,24
